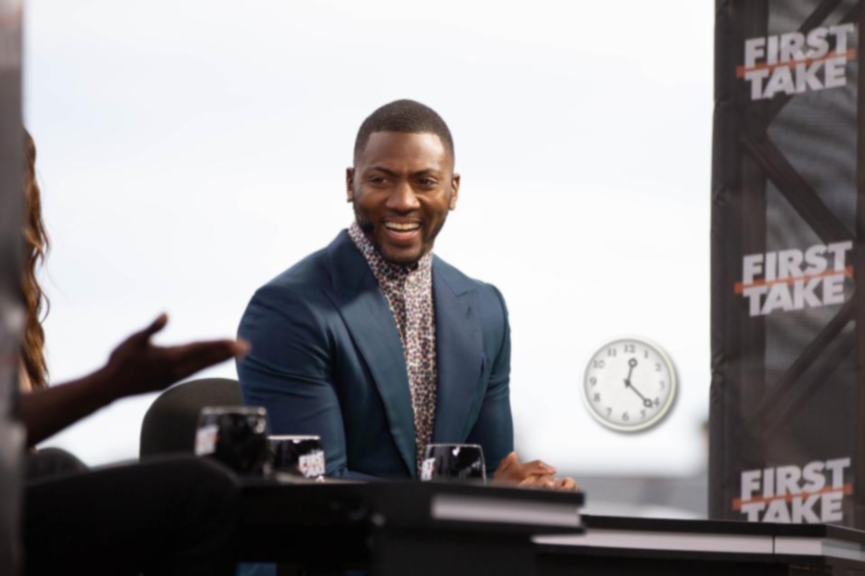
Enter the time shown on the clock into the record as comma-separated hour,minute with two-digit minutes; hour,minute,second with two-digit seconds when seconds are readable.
12,22
